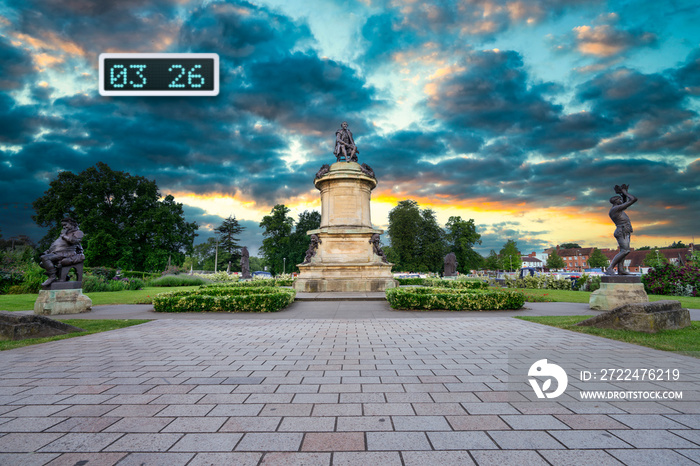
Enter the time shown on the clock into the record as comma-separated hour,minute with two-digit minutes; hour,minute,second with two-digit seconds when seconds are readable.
3,26
